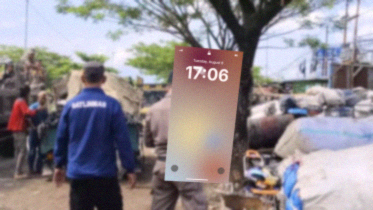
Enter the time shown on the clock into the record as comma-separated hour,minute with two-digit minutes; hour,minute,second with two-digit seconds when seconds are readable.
17,06
